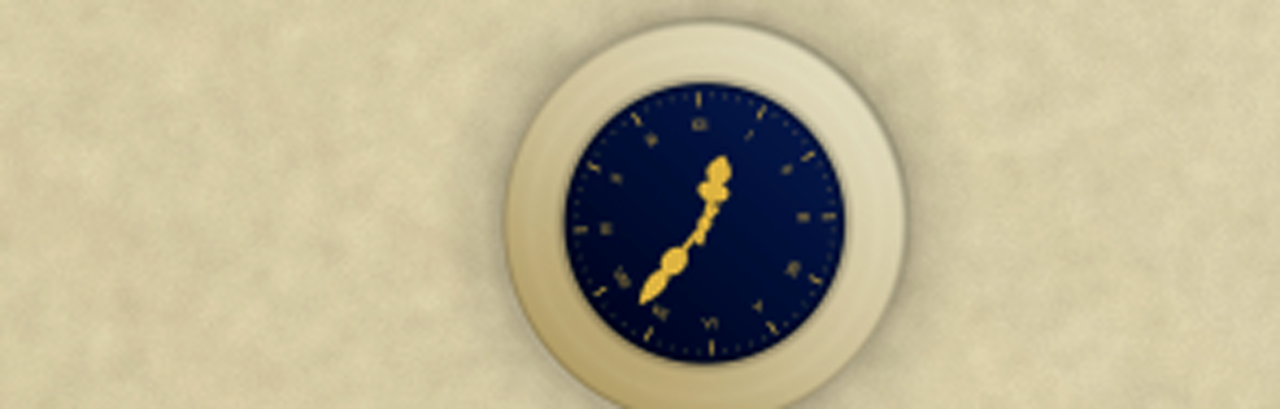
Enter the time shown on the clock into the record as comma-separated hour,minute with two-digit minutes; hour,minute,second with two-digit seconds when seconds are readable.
12,37
